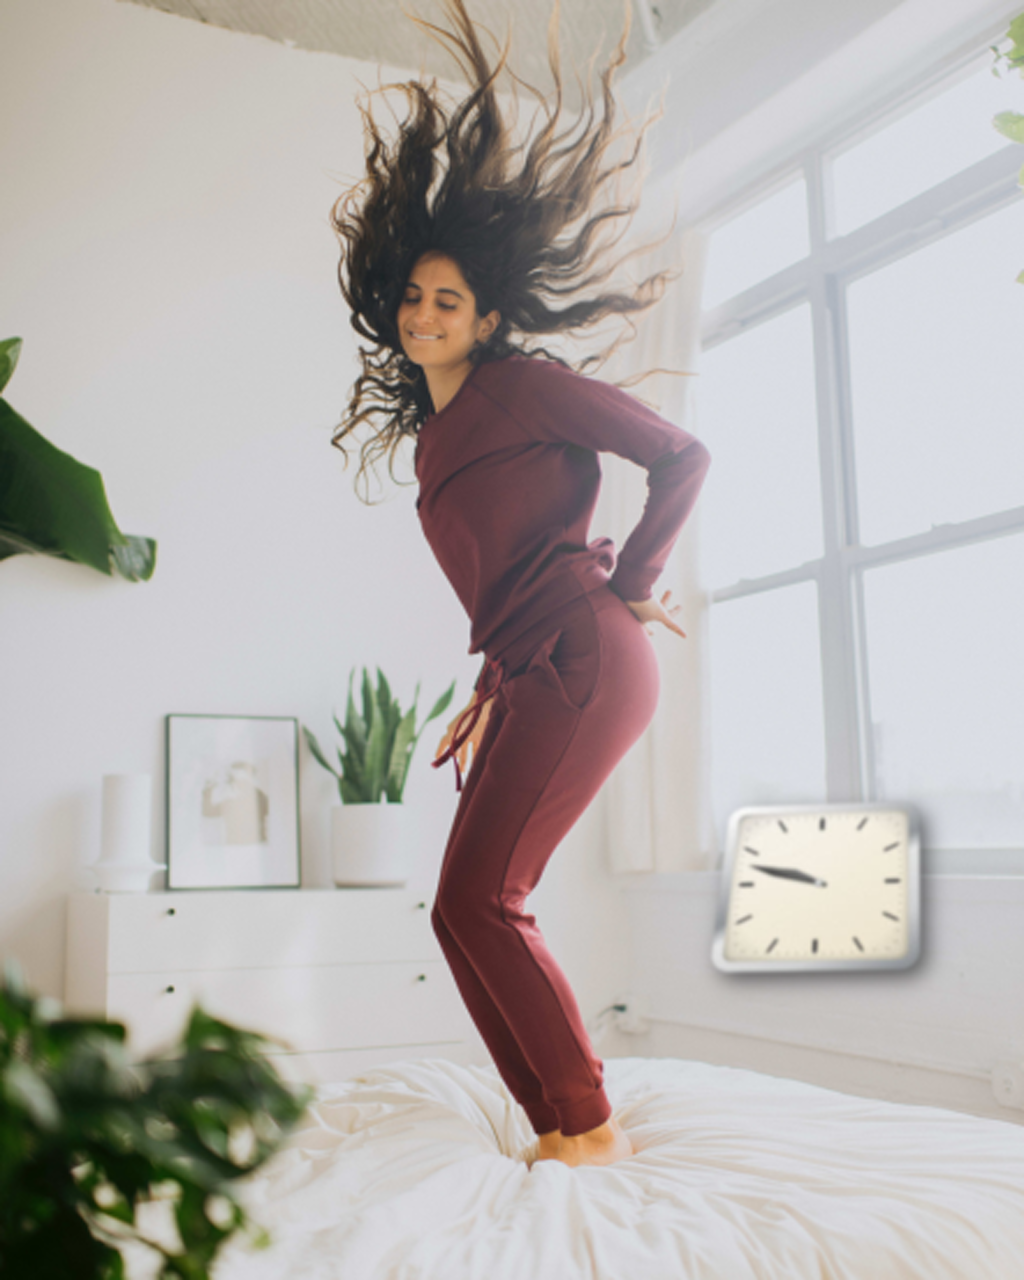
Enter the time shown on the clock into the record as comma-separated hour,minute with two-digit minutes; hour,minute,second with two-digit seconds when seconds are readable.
9,48
